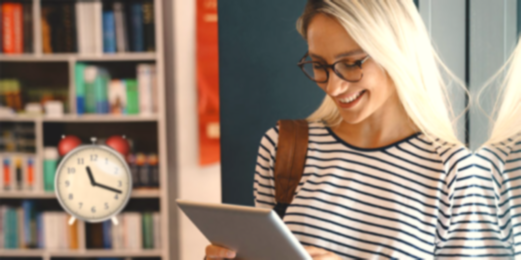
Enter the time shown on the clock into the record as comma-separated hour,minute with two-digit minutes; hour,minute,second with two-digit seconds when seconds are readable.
11,18
